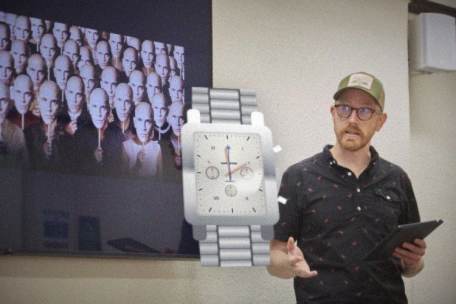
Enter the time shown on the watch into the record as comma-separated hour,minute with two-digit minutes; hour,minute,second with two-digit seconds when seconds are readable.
1,59
